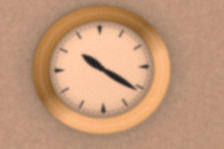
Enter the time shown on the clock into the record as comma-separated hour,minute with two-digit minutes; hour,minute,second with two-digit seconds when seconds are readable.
10,21
